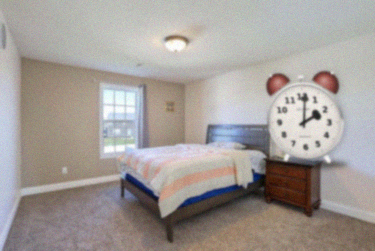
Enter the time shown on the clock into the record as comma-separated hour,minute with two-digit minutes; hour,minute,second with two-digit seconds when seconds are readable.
2,01
